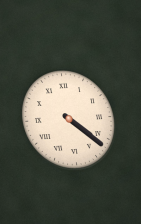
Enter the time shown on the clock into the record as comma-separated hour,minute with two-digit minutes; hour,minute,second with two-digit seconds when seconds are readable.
4,22
